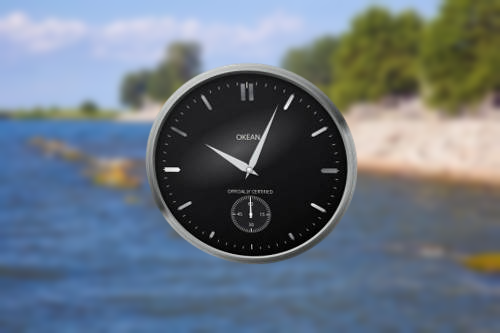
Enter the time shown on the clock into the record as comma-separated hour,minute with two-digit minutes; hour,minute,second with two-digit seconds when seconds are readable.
10,04
